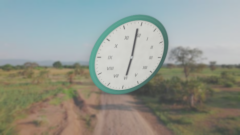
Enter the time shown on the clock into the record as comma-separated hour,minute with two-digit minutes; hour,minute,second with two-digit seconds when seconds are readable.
5,59
